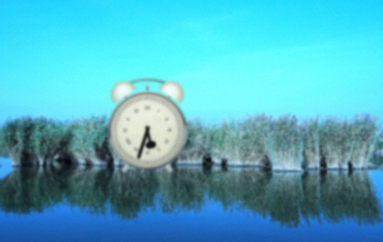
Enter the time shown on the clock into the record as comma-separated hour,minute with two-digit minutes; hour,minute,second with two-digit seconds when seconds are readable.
5,33
